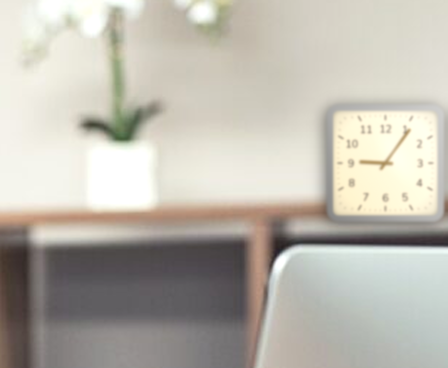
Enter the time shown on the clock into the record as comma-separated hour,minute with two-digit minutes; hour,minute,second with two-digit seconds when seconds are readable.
9,06
